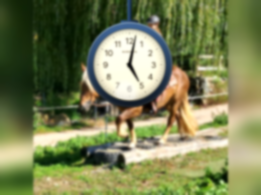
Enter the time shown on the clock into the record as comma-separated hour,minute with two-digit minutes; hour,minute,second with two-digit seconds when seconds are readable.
5,02
